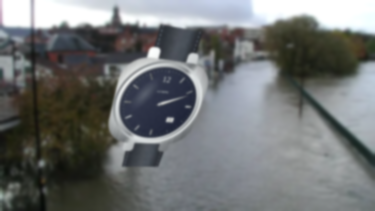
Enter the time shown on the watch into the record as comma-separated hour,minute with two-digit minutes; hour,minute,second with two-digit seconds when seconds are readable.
2,11
